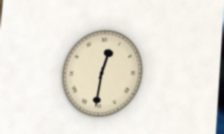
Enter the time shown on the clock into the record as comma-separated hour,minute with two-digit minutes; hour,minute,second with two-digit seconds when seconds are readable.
12,31
